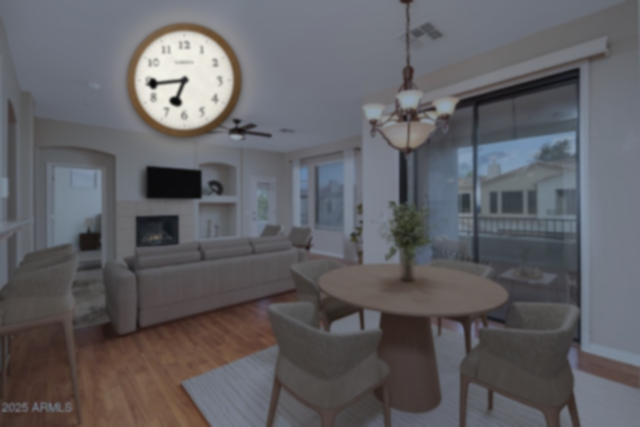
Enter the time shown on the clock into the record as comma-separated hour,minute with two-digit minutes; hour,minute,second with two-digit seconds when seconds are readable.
6,44
